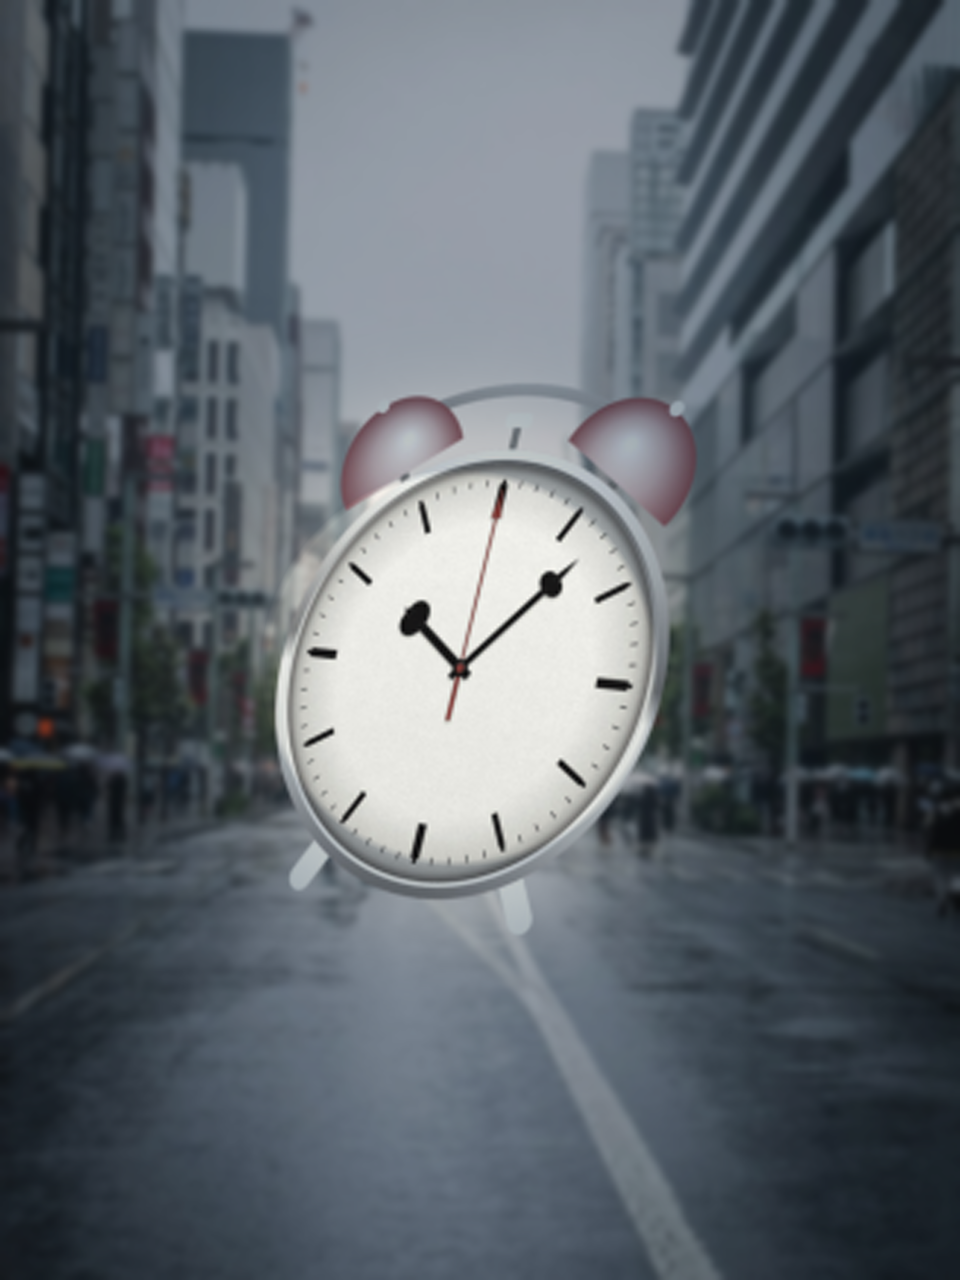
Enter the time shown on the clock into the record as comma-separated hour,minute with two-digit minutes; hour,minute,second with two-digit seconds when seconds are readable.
10,07,00
